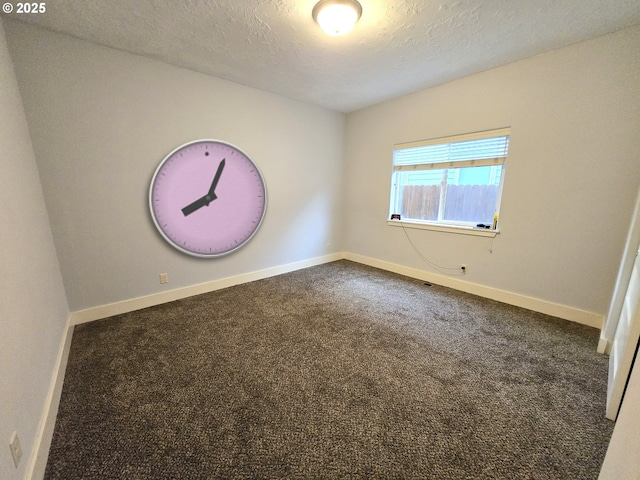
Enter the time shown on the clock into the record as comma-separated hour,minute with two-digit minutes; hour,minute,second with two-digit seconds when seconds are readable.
8,04
